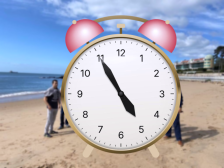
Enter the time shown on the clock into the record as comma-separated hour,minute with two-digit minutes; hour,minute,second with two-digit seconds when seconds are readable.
4,55
